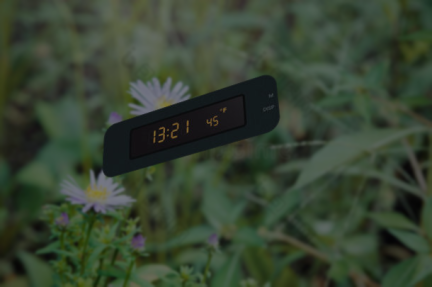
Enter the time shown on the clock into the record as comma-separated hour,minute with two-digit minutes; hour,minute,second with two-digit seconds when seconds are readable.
13,21
